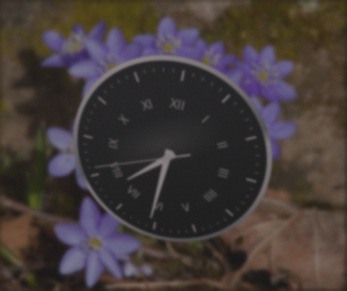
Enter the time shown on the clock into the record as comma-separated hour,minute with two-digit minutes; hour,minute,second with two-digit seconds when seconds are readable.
7,30,41
